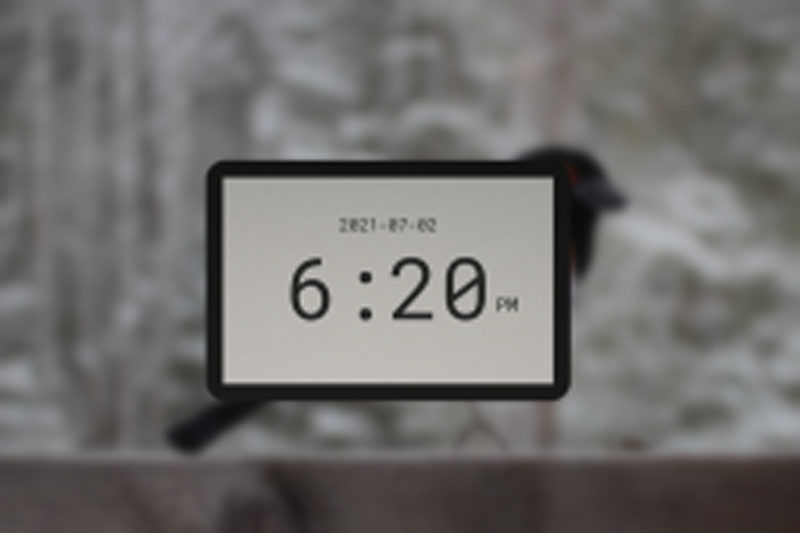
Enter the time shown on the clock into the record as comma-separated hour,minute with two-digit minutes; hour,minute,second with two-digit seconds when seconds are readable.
6,20
